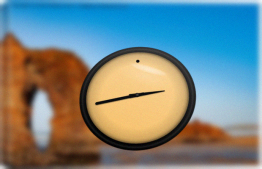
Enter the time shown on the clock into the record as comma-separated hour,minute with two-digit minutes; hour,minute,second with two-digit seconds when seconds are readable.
2,43
